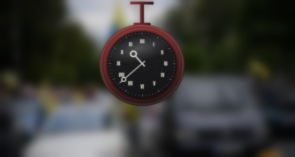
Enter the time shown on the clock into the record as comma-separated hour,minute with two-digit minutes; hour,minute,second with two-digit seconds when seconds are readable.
10,38
